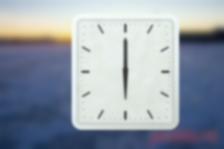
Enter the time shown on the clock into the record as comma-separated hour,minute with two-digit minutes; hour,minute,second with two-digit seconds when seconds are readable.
6,00
